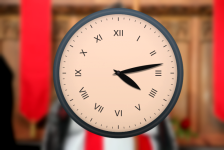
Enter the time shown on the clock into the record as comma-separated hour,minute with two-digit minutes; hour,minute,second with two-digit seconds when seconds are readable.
4,13
